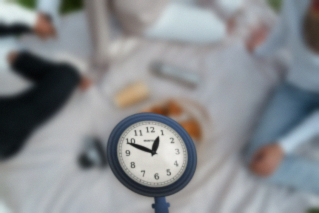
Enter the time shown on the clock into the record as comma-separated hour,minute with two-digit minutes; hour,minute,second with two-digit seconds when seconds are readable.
12,49
